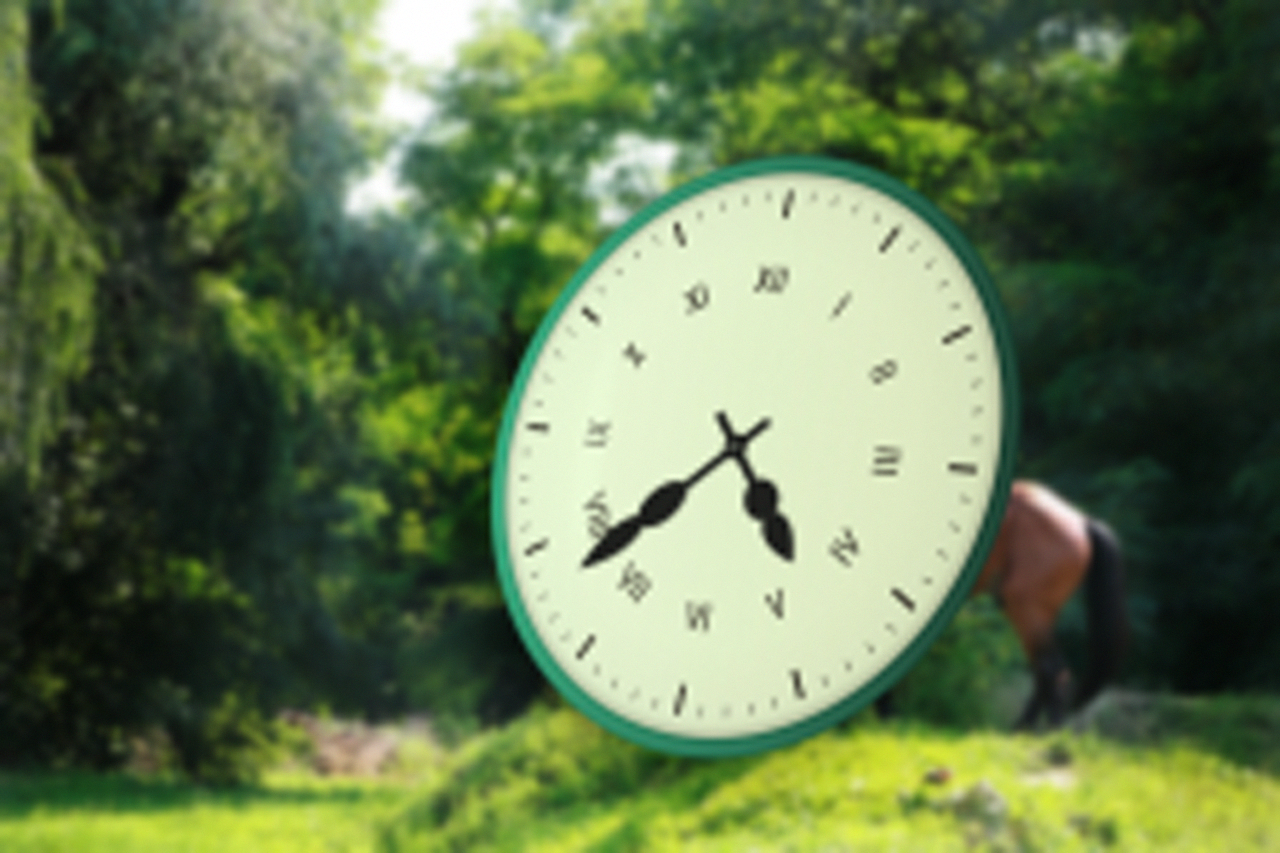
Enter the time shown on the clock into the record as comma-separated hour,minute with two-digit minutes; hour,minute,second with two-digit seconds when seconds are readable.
4,38
